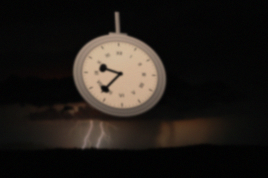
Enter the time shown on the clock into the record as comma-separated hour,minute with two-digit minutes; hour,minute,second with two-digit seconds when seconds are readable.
9,37
